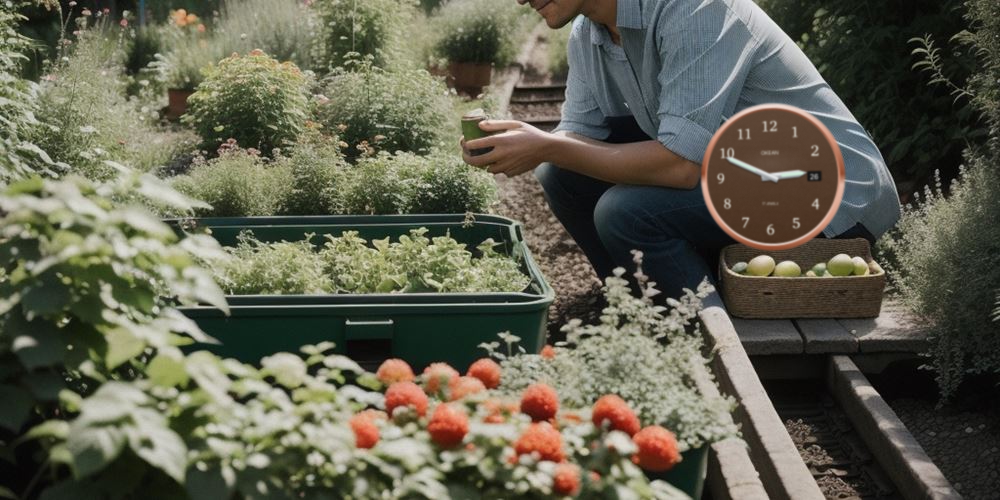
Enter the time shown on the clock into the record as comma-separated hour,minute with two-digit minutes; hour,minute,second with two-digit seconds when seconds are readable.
2,49
